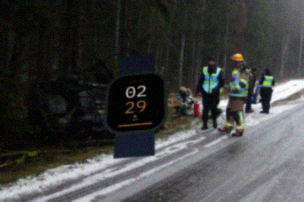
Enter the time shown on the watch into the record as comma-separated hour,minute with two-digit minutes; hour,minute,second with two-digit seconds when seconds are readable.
2,29
